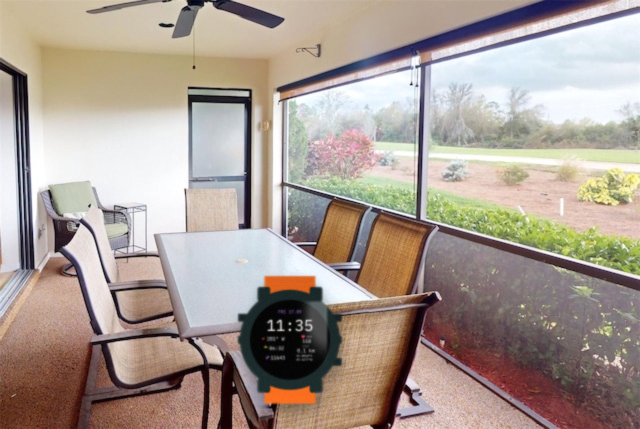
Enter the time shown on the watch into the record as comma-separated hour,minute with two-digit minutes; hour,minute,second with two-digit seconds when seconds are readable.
11,35
